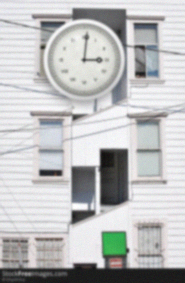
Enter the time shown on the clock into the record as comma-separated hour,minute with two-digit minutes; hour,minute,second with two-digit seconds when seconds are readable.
3,01
